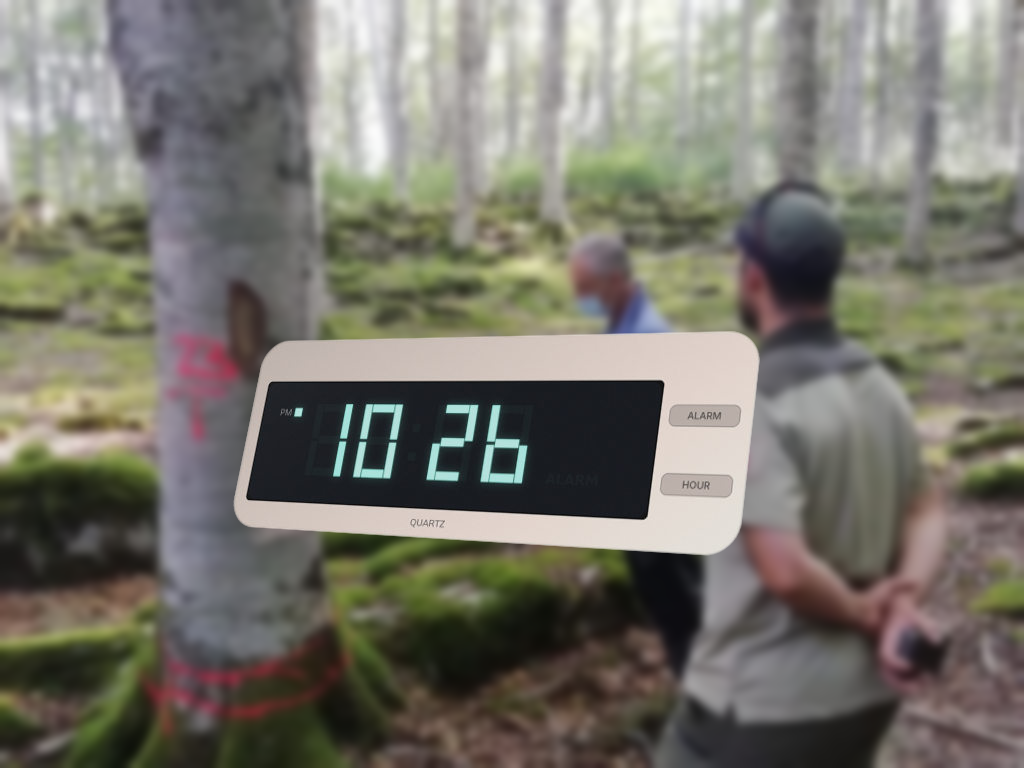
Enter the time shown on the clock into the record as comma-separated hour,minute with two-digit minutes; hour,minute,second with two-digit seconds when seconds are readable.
10,26
